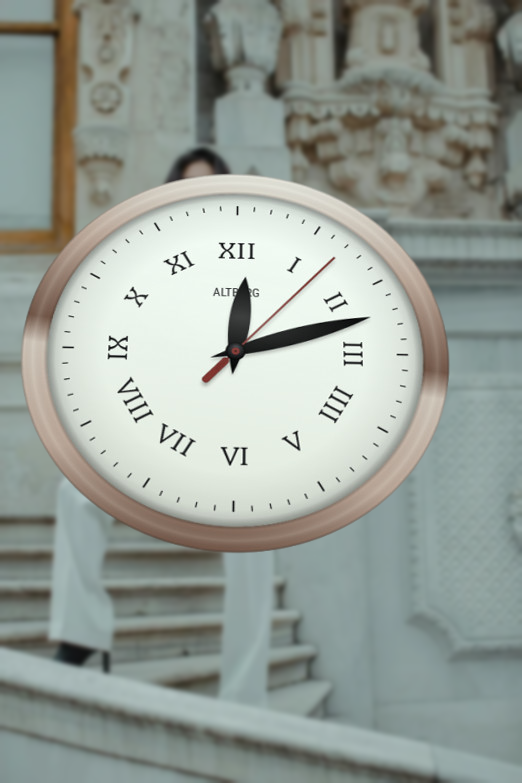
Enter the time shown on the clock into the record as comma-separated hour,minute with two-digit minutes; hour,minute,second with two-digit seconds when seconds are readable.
12,12,07
